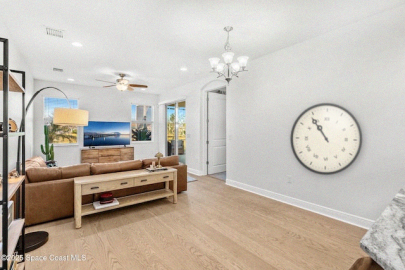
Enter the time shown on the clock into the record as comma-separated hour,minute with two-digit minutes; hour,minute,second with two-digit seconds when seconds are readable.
10,54
